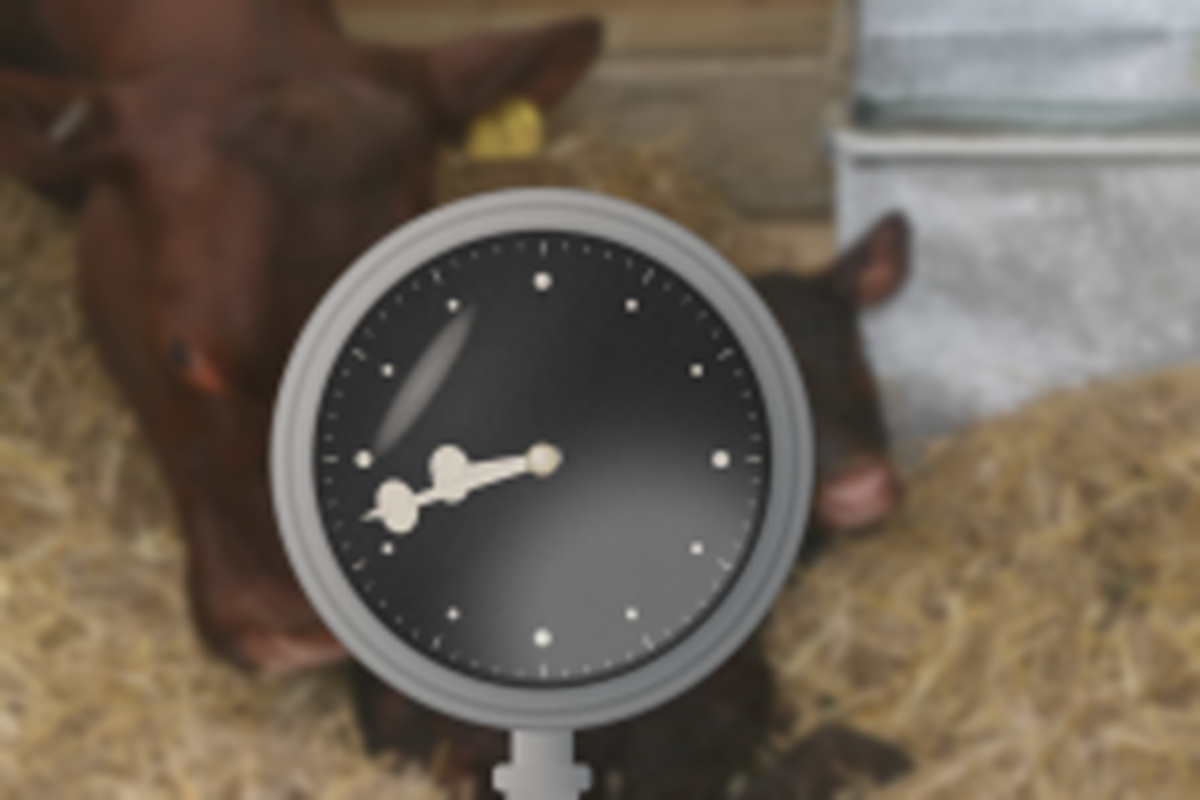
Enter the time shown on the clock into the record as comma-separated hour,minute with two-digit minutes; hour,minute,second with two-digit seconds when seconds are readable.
8,42
